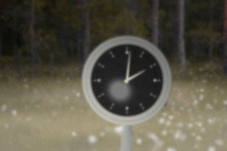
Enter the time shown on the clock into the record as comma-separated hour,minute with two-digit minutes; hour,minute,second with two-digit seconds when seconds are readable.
2,01
